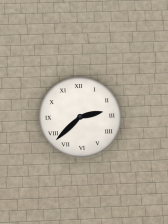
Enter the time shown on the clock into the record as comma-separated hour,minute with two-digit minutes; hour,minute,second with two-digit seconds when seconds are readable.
2,38
